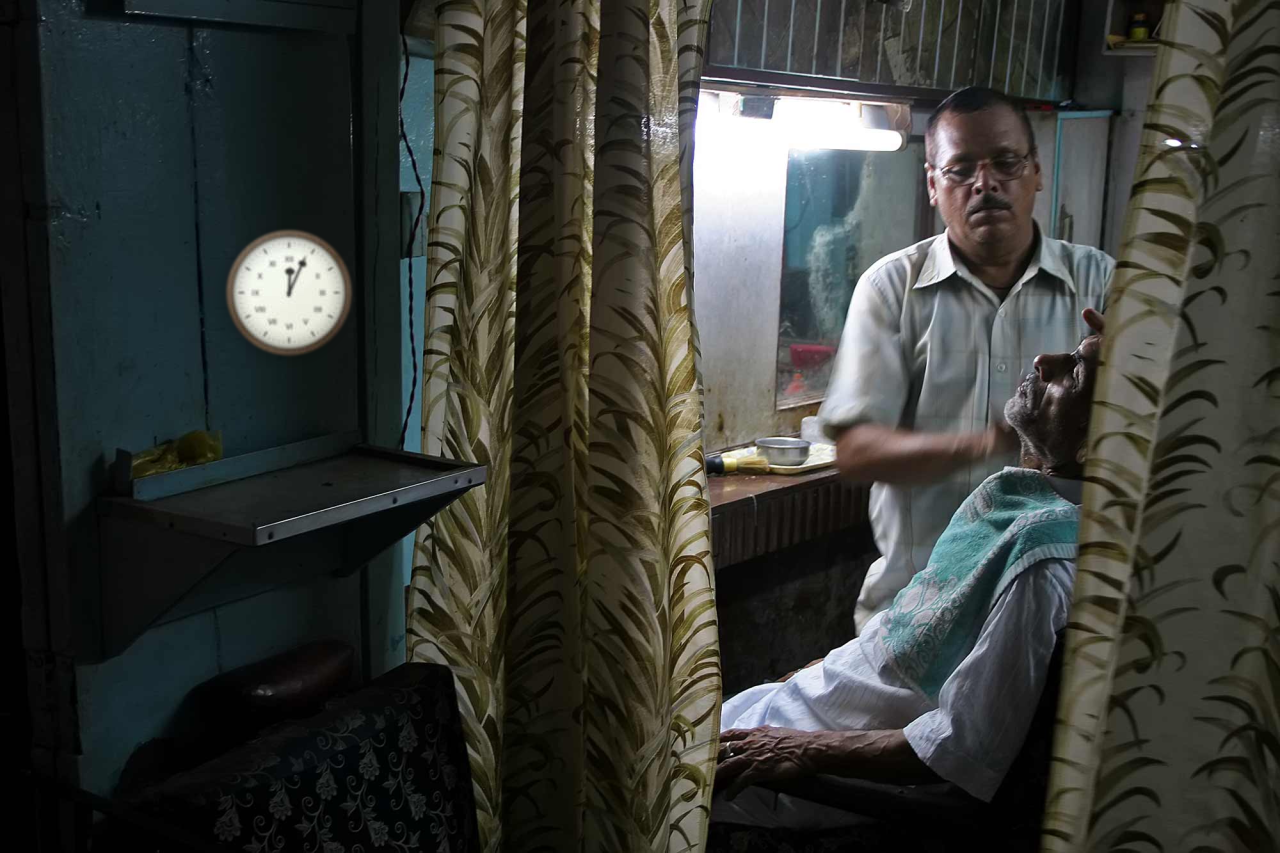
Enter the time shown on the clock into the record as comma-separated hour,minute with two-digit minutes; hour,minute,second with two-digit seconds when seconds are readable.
12,04
